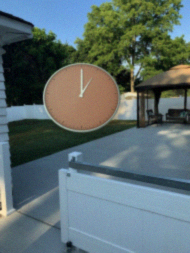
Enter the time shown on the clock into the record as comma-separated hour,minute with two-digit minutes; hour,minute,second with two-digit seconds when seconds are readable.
1,00
